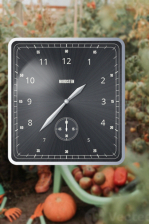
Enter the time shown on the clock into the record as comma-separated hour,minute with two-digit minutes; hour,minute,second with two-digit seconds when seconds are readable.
1,37
